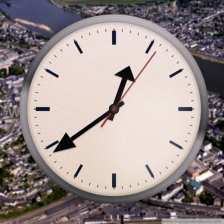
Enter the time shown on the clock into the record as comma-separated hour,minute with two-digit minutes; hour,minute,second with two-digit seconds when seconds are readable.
12,39,06
